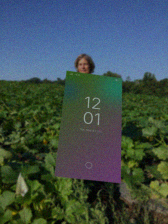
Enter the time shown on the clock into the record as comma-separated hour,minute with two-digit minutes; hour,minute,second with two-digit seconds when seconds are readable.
12,01
